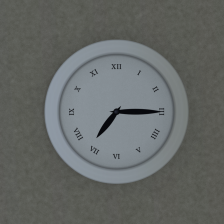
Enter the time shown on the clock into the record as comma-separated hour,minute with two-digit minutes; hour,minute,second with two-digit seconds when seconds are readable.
7,15
